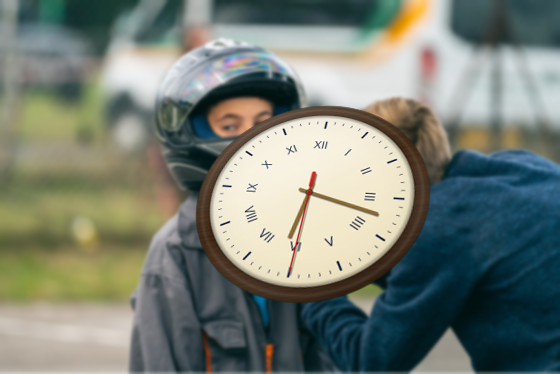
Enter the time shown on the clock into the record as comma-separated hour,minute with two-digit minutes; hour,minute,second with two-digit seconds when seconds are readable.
6,17,30
